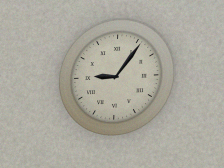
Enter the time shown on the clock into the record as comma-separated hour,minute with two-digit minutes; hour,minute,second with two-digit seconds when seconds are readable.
9,06
